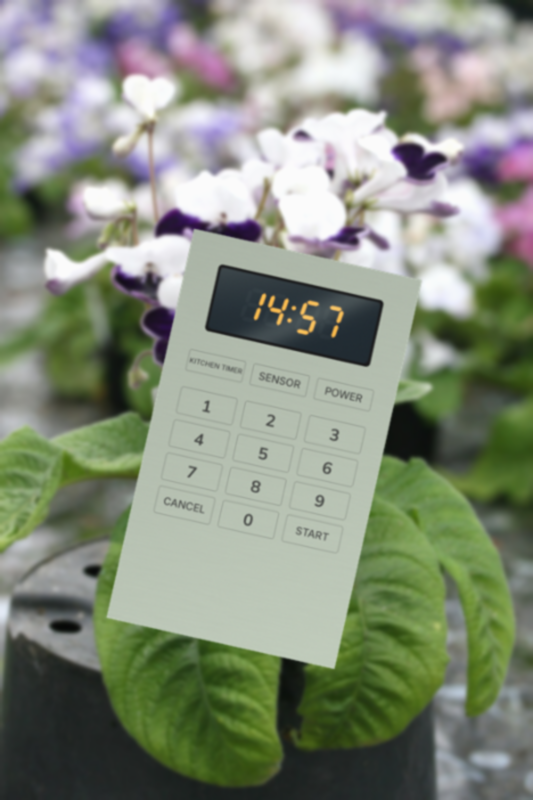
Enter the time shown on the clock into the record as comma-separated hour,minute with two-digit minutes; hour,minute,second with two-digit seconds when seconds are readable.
14,57
